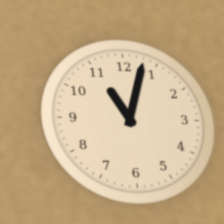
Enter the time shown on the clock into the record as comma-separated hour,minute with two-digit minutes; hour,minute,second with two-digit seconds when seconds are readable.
11,03
